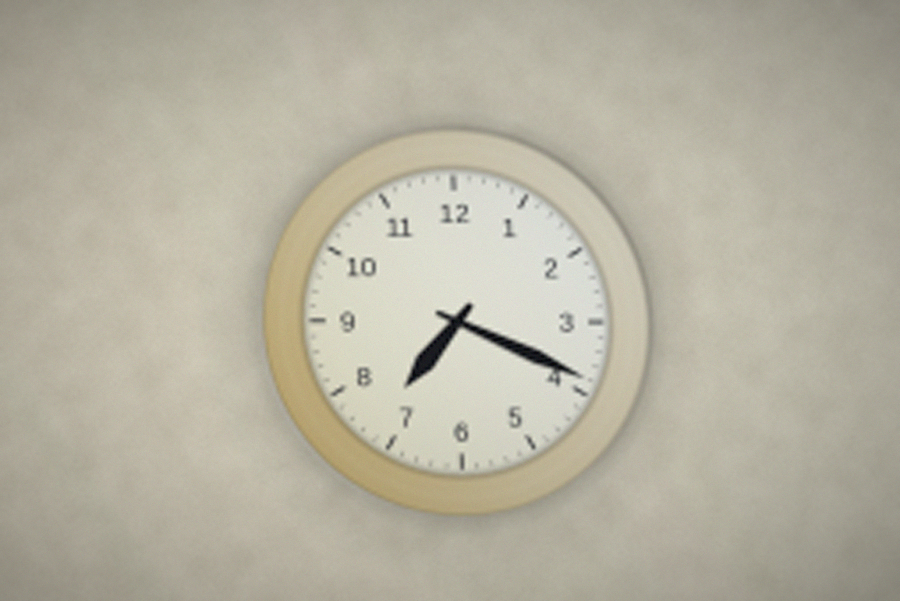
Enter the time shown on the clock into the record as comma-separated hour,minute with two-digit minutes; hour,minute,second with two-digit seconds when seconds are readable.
7,19
